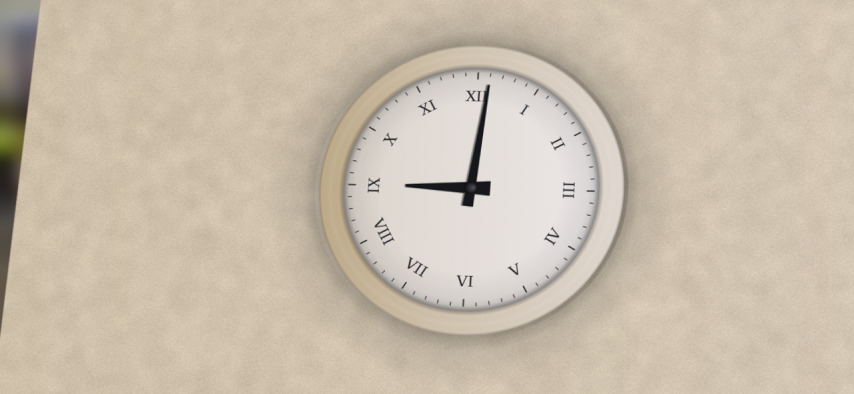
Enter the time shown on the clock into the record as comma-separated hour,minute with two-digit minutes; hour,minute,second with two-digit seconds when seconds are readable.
9,01
